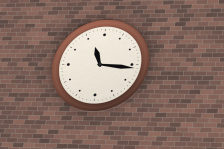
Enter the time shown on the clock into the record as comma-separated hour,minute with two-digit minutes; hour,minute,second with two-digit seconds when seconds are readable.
11,16
